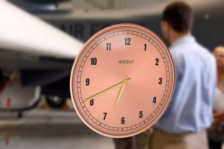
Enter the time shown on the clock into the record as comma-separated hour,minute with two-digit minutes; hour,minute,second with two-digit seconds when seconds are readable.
6,41
